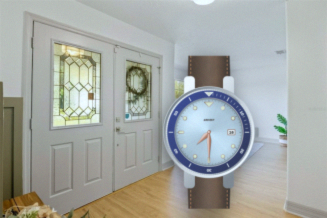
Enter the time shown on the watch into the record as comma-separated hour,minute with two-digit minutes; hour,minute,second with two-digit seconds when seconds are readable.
7,30
